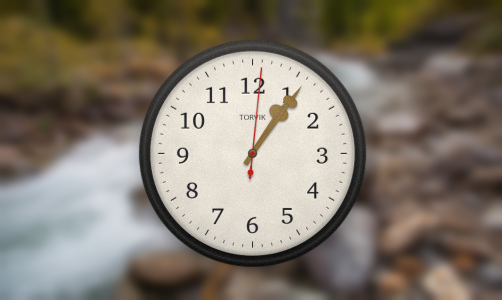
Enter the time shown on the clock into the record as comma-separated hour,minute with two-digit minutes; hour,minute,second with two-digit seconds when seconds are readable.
1,06,01
